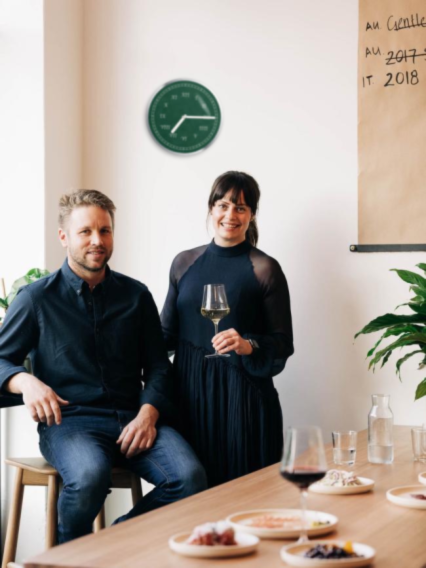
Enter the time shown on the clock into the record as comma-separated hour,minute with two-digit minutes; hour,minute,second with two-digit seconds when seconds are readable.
7,15
